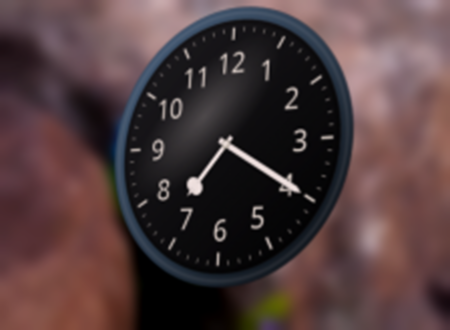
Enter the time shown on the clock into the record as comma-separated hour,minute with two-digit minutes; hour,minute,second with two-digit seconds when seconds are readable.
7,20
